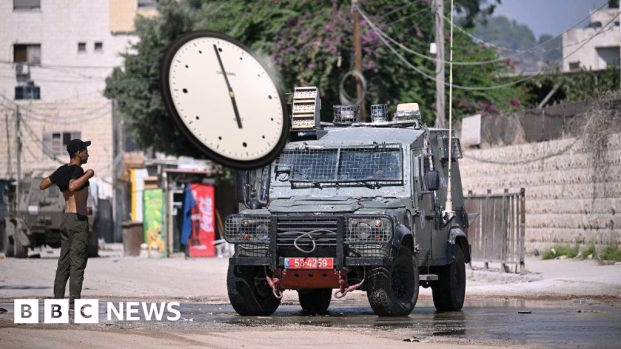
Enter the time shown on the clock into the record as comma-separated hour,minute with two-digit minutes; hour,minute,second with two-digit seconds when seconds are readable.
5,59
